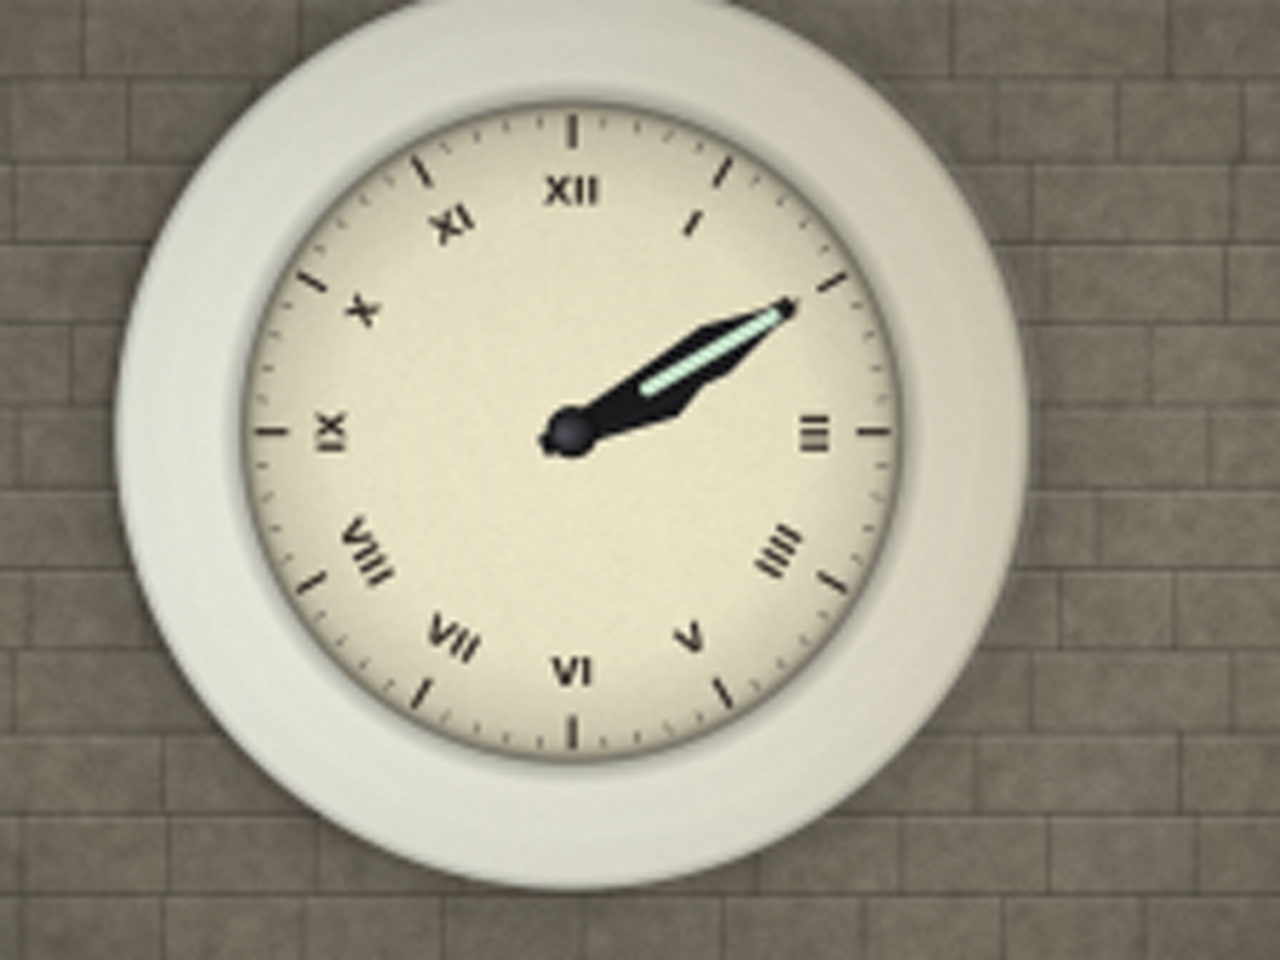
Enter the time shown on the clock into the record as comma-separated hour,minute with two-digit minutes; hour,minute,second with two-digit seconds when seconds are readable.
2,10
